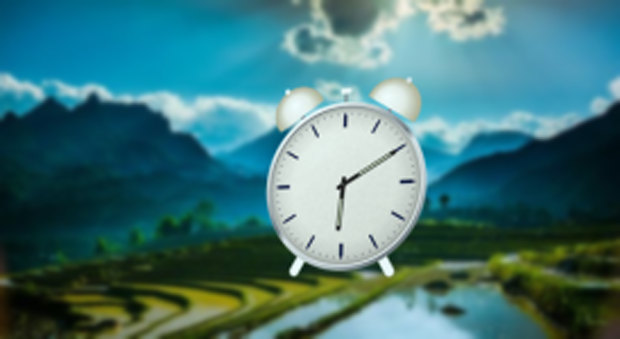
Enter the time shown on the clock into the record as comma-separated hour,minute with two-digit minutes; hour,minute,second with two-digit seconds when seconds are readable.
6,10
